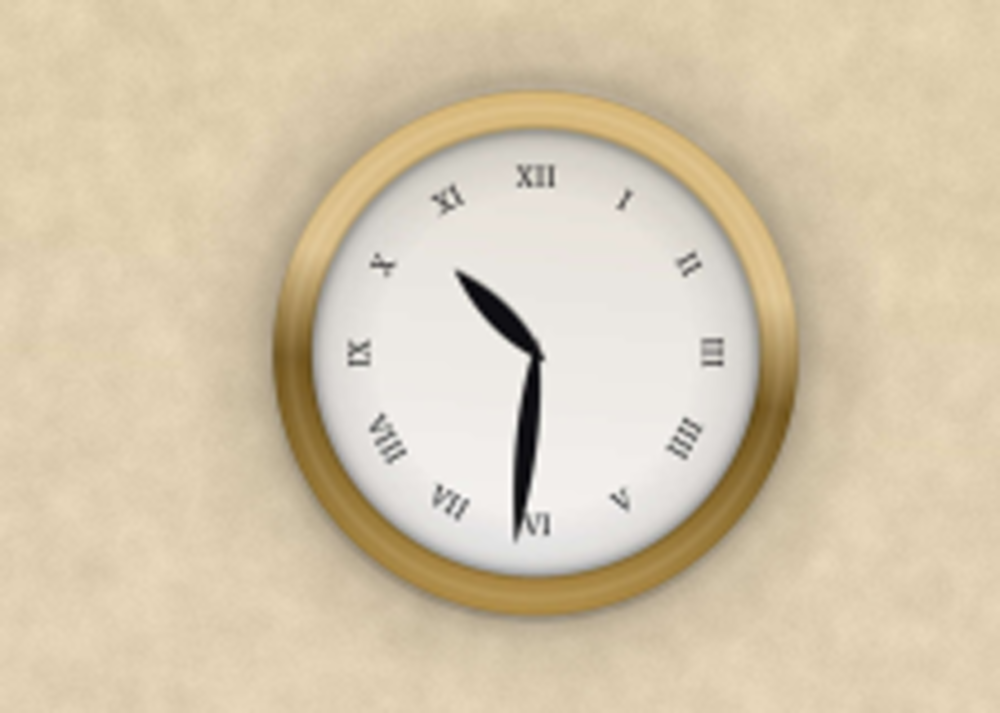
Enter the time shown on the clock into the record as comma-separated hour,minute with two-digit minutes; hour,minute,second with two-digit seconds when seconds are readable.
10,31
